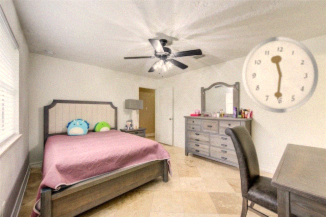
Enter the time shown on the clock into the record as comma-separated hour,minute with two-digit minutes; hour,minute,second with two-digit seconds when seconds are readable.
11,31
